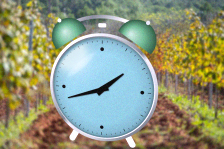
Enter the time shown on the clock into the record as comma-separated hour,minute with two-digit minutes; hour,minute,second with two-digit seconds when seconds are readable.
1,42
